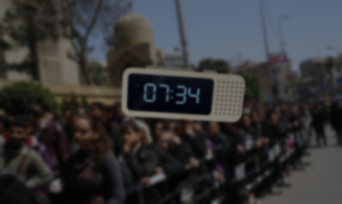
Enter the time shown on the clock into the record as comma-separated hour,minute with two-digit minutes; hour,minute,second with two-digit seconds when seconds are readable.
7,34
